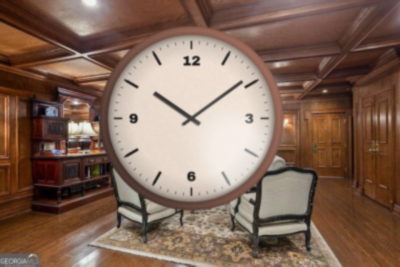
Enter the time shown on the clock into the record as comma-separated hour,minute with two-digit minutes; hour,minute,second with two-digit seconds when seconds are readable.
10,09
